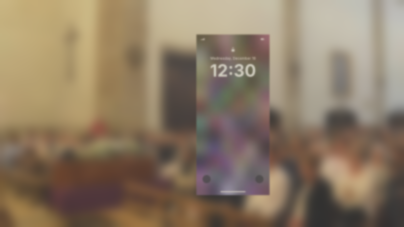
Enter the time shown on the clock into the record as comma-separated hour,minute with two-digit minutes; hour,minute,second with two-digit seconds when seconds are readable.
12,30
